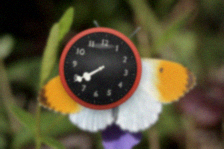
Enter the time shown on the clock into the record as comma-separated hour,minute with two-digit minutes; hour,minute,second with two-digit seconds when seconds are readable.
7,39
